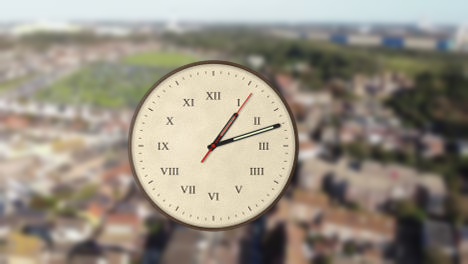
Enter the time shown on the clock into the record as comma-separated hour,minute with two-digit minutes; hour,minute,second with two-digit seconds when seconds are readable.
1,12,06
